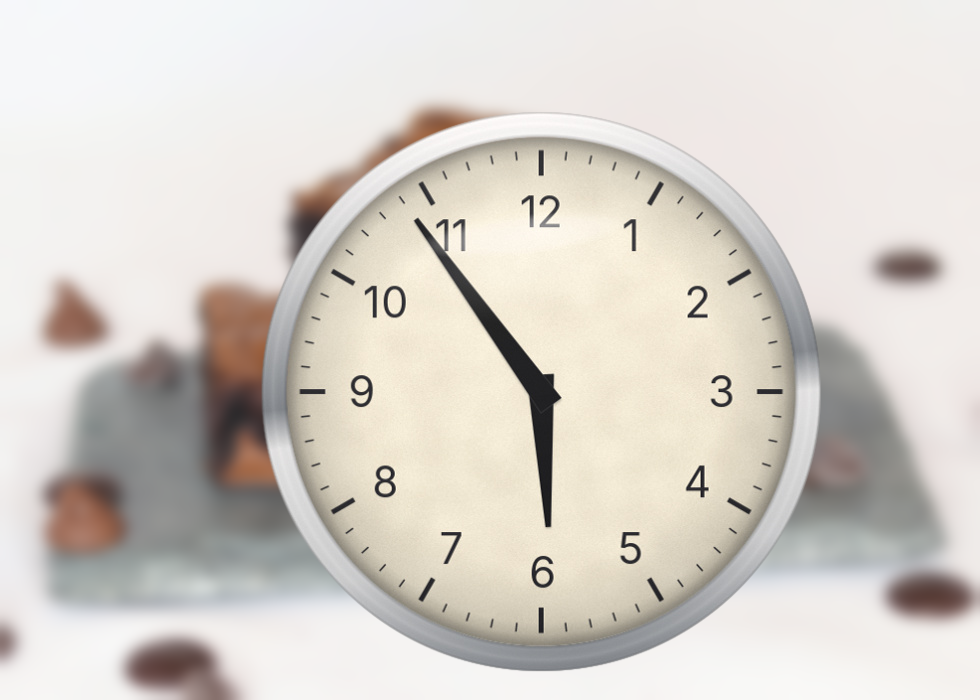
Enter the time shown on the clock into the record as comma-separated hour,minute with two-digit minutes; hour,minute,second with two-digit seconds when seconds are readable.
5,54
